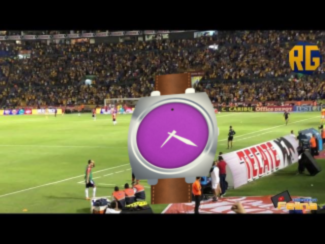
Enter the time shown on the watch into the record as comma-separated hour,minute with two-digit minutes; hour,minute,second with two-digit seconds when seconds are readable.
7,20
